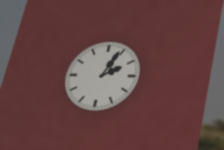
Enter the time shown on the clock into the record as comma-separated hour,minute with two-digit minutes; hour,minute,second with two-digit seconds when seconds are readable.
2,04
